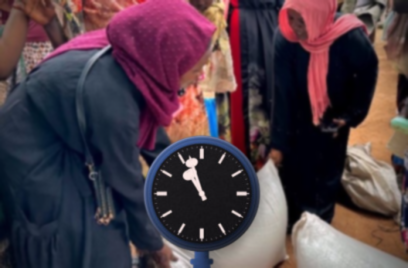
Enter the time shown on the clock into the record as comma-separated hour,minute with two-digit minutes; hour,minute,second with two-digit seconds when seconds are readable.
10,57
